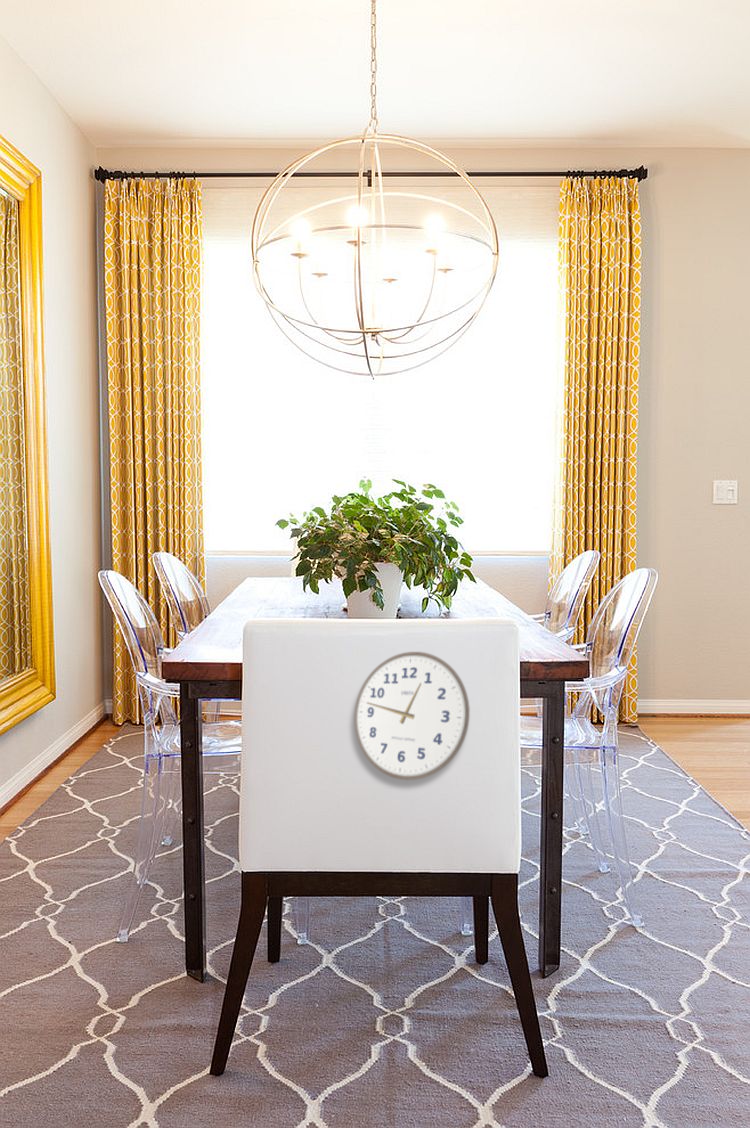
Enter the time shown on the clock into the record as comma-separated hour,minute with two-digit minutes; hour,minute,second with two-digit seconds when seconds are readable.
12,47
